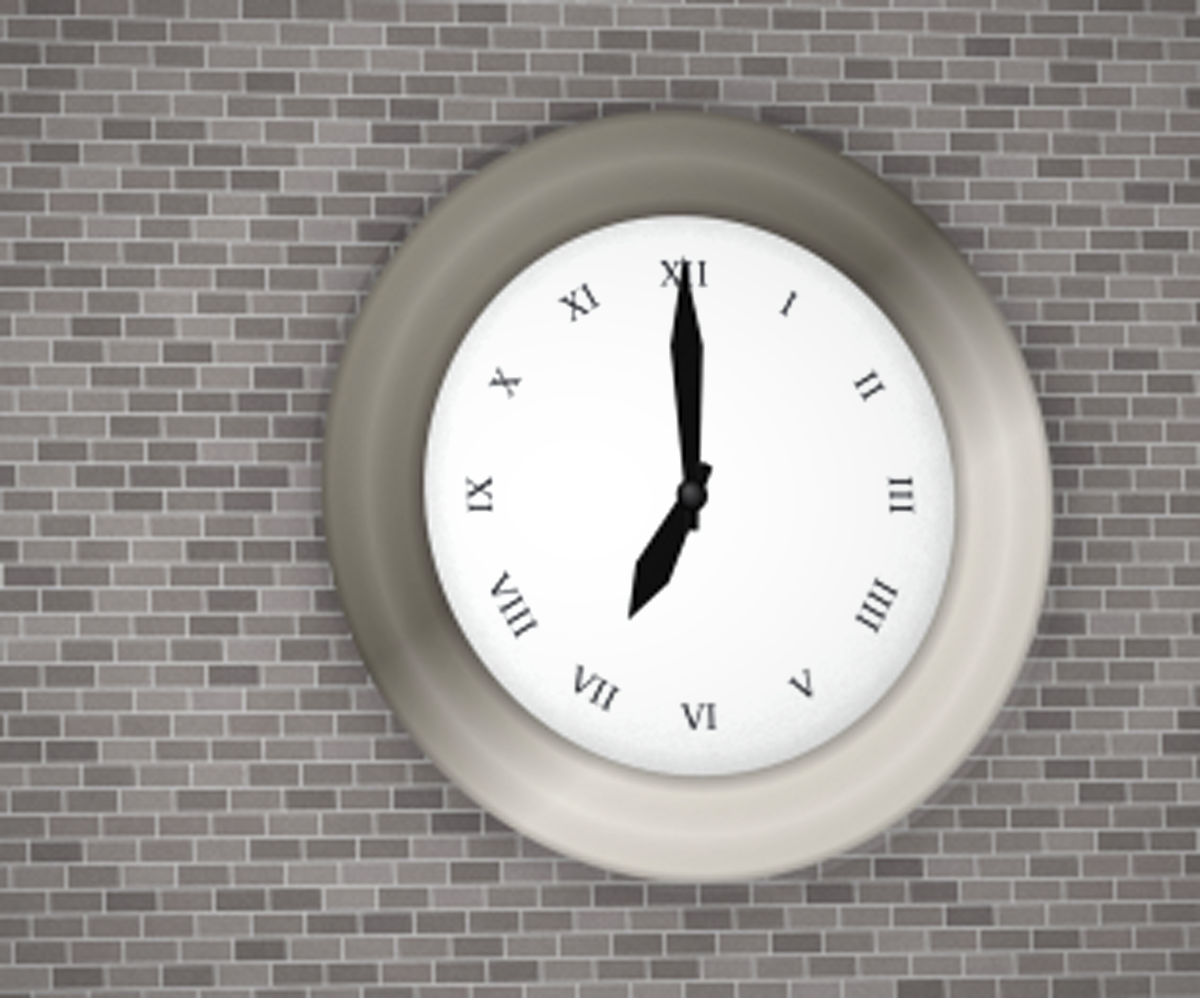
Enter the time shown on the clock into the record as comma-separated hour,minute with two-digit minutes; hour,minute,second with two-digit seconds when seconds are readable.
7,00
